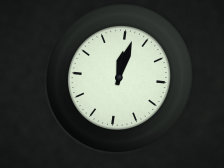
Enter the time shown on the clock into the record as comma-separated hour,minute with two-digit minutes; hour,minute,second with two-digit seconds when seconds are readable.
12,02
